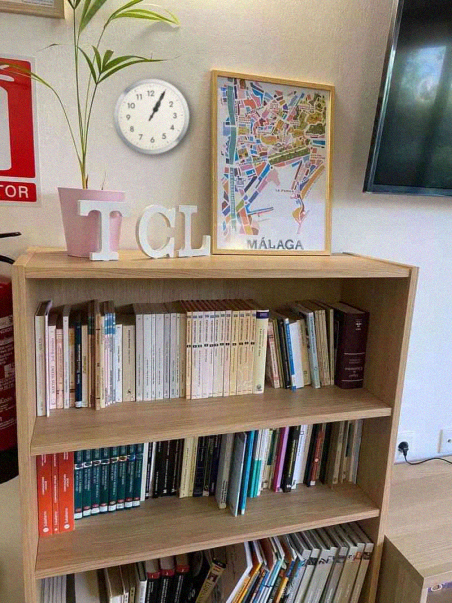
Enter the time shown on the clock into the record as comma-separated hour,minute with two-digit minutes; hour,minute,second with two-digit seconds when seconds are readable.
1,05
